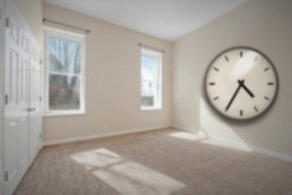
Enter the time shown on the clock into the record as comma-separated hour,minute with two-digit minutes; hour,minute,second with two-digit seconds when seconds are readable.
4,35
